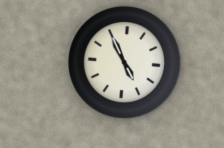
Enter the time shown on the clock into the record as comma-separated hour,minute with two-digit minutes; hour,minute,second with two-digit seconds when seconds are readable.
4,55
